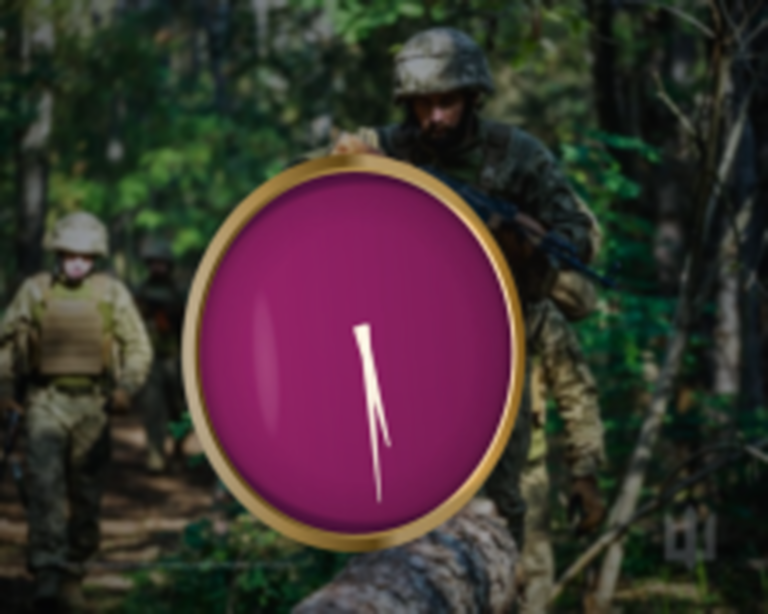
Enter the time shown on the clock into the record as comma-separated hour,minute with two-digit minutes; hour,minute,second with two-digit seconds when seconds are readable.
5,29
